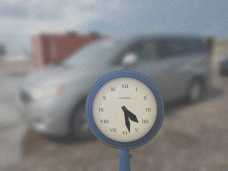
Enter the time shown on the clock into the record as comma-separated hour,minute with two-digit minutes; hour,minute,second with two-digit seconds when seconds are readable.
4,28
